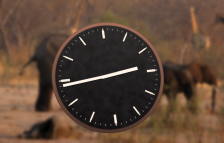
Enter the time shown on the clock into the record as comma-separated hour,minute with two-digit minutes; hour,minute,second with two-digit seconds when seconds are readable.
2,44
